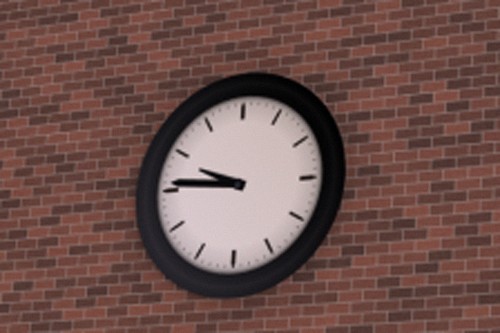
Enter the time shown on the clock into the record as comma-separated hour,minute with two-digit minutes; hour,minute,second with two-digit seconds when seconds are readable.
9,46
